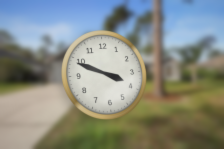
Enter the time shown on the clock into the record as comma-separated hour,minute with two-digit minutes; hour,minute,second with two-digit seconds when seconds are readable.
3,49
